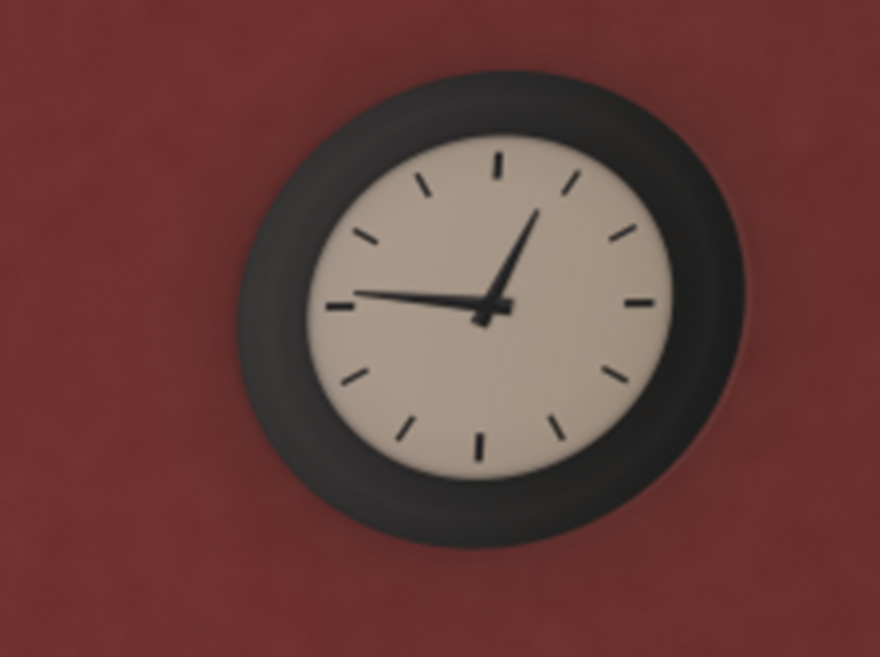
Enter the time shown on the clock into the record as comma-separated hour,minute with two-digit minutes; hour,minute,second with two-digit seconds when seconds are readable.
12,46
